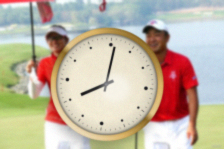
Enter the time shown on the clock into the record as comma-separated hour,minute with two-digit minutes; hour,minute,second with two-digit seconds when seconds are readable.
8,01
